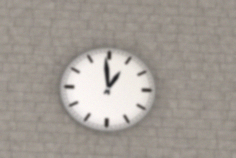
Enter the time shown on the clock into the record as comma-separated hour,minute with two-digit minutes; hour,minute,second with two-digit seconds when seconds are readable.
12,59
